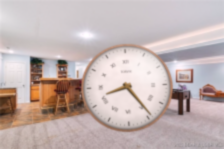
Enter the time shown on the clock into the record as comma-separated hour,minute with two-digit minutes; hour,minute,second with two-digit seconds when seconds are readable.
8,24
